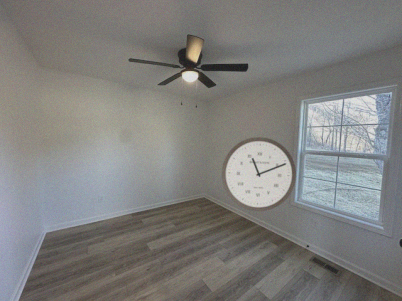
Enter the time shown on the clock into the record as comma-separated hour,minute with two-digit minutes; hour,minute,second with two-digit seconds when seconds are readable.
11,11
